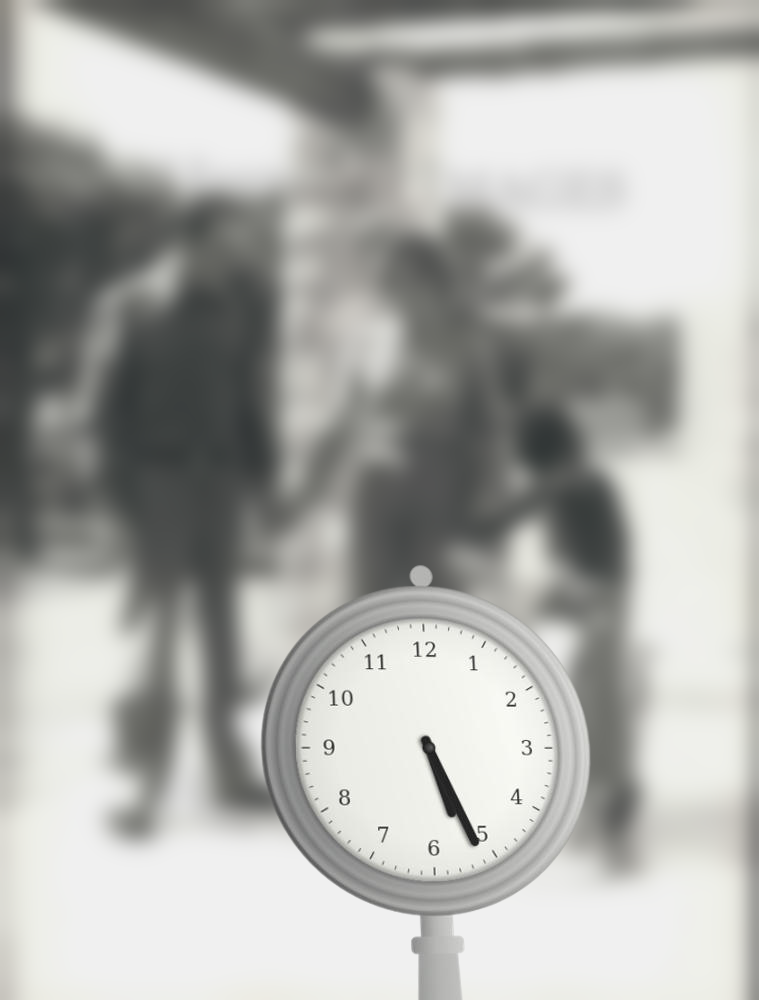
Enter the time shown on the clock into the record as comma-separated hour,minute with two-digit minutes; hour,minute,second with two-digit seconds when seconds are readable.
5,26
